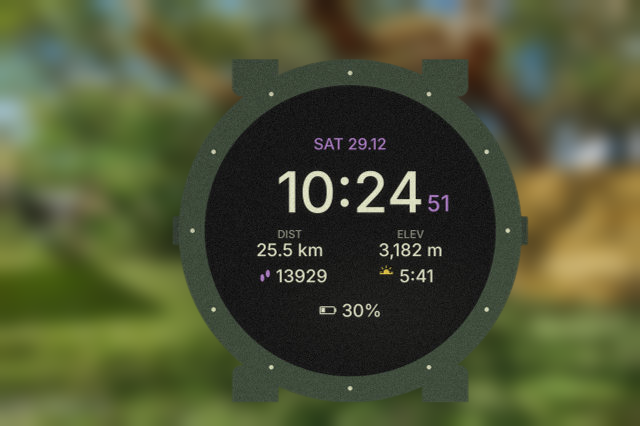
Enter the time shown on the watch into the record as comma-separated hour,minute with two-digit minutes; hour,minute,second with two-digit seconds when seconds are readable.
10,24,51
